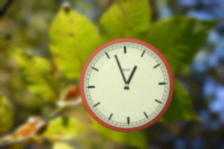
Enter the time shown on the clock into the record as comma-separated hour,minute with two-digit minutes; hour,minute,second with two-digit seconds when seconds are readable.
12,57
